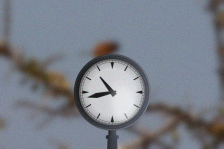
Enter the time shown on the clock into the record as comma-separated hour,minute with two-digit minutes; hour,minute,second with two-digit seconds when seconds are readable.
10,43
